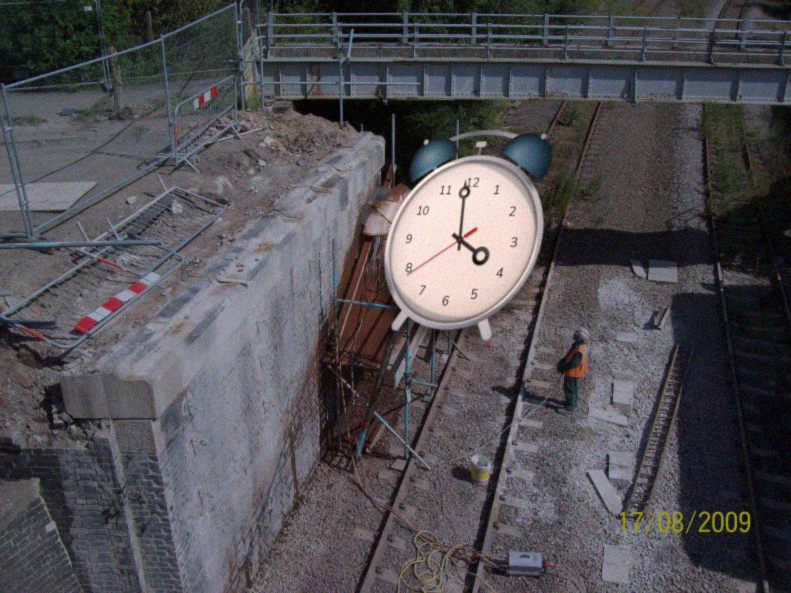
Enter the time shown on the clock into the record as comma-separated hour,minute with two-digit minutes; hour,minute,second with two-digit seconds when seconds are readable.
3,58,39
